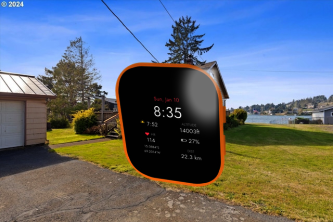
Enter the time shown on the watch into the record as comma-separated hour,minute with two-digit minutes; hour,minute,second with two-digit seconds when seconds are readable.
8,35
